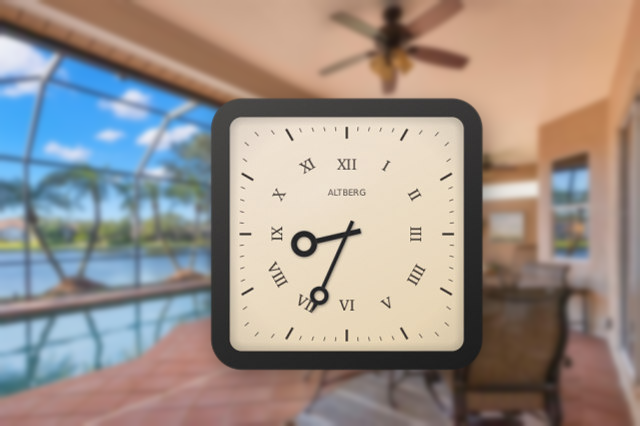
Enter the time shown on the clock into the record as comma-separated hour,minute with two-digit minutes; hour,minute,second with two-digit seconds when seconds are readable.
8,34
